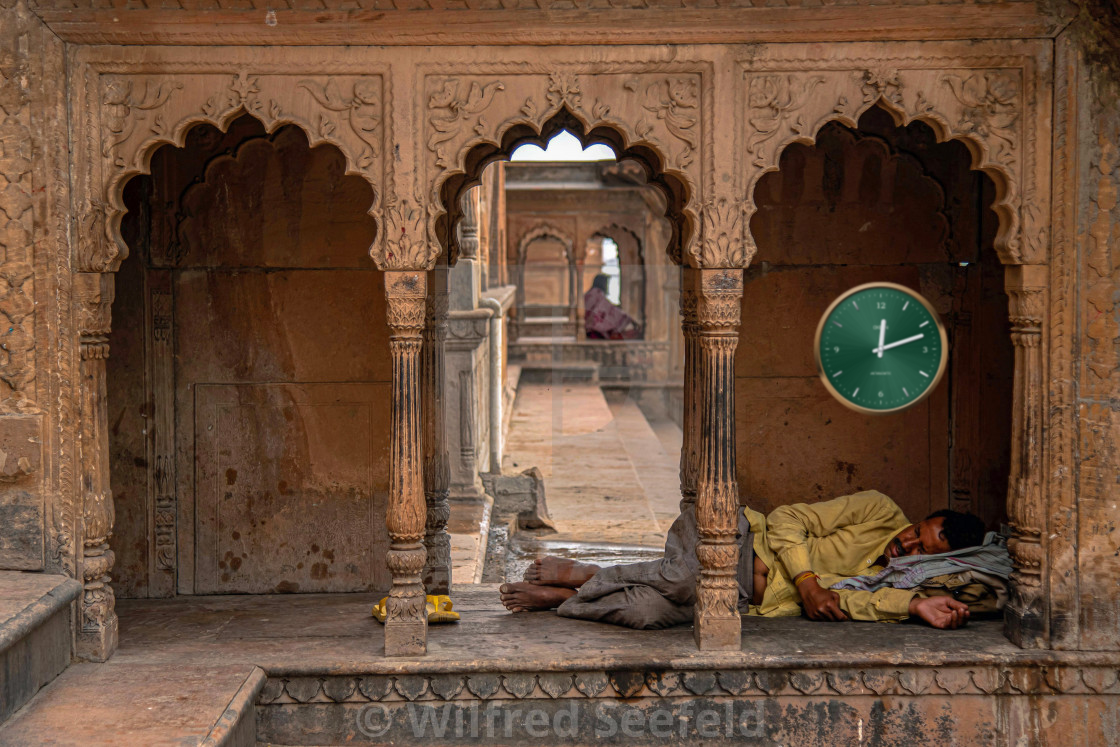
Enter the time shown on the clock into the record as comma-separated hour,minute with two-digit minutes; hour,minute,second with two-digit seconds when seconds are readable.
12,12
